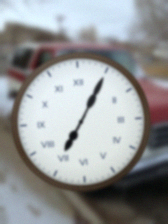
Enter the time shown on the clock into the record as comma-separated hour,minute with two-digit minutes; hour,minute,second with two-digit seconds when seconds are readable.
7,05
